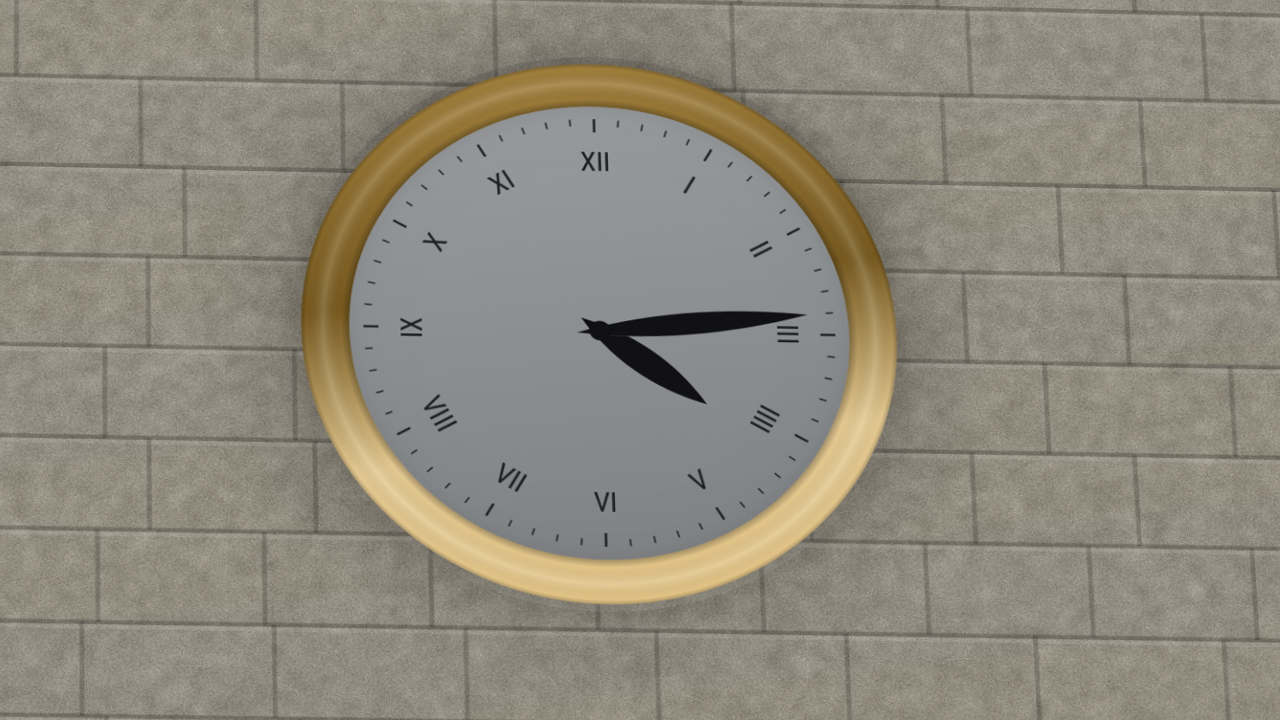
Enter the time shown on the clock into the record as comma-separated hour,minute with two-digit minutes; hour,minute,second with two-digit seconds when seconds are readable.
4,14
